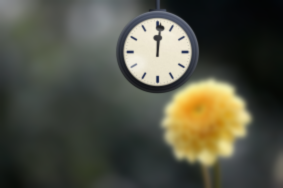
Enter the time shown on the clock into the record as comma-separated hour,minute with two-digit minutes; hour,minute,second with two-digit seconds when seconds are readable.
12,01
